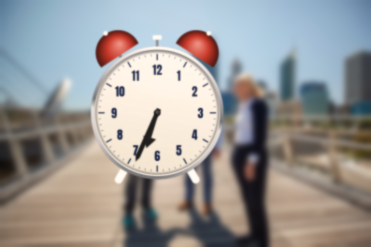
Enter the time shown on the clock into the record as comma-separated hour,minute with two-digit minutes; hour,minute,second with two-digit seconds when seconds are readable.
6,34
